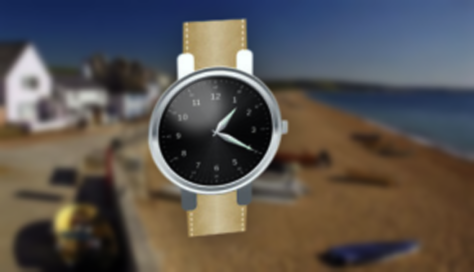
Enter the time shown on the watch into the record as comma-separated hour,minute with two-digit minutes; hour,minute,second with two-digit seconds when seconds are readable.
1,20
